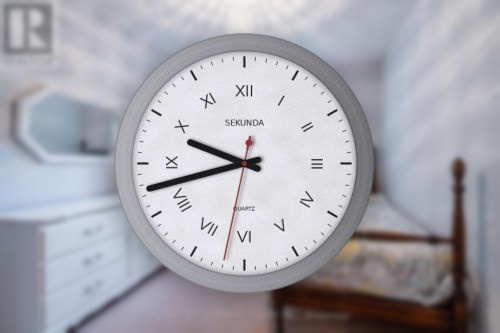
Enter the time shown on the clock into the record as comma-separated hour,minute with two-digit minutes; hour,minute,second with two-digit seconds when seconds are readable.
9,42,32
